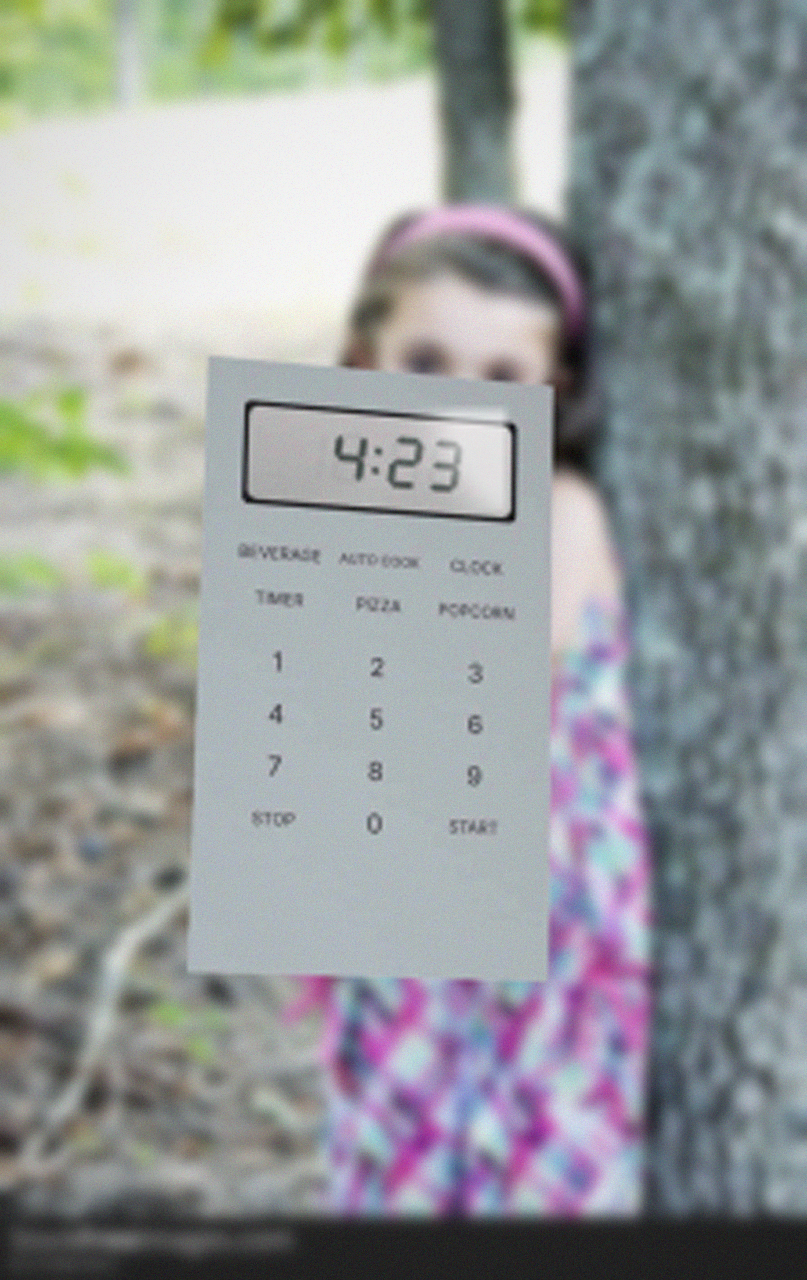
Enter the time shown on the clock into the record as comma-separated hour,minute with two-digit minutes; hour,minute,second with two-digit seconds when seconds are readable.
4,23
